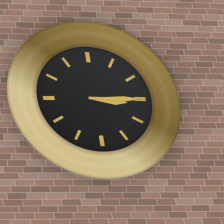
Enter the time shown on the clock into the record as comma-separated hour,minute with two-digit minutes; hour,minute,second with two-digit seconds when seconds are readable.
3,15
